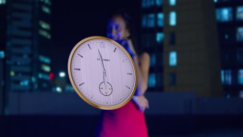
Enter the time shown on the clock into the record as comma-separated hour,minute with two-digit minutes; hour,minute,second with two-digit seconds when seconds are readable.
5,58
